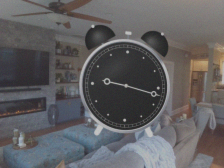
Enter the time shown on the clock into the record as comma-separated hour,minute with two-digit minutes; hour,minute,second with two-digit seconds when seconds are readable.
9,17
